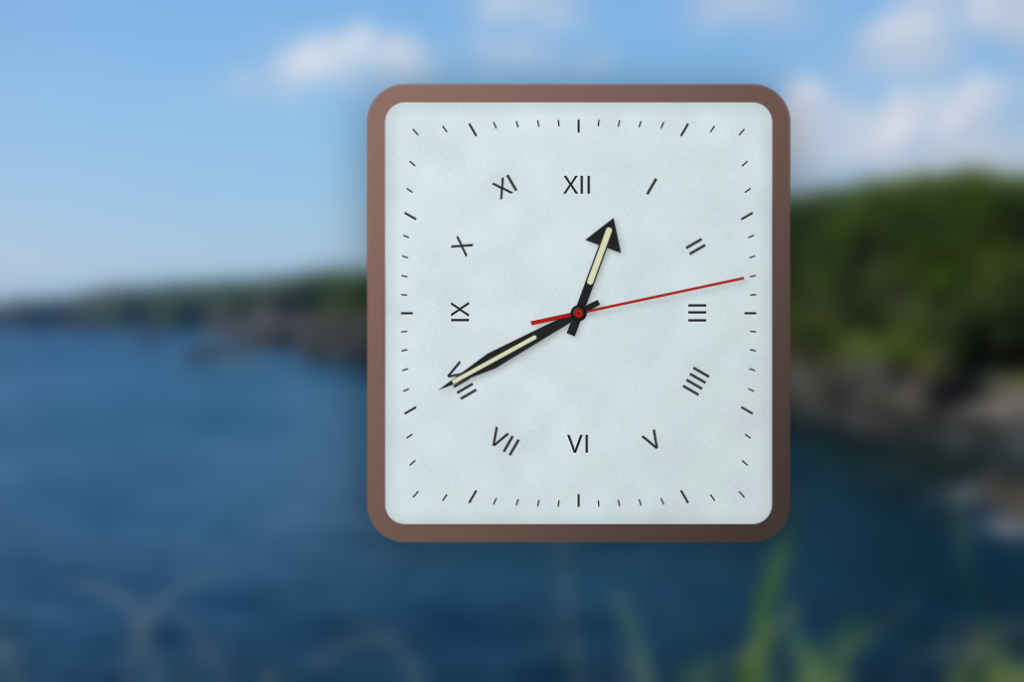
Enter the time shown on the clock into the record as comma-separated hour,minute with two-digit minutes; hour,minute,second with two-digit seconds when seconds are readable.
12,40,13
